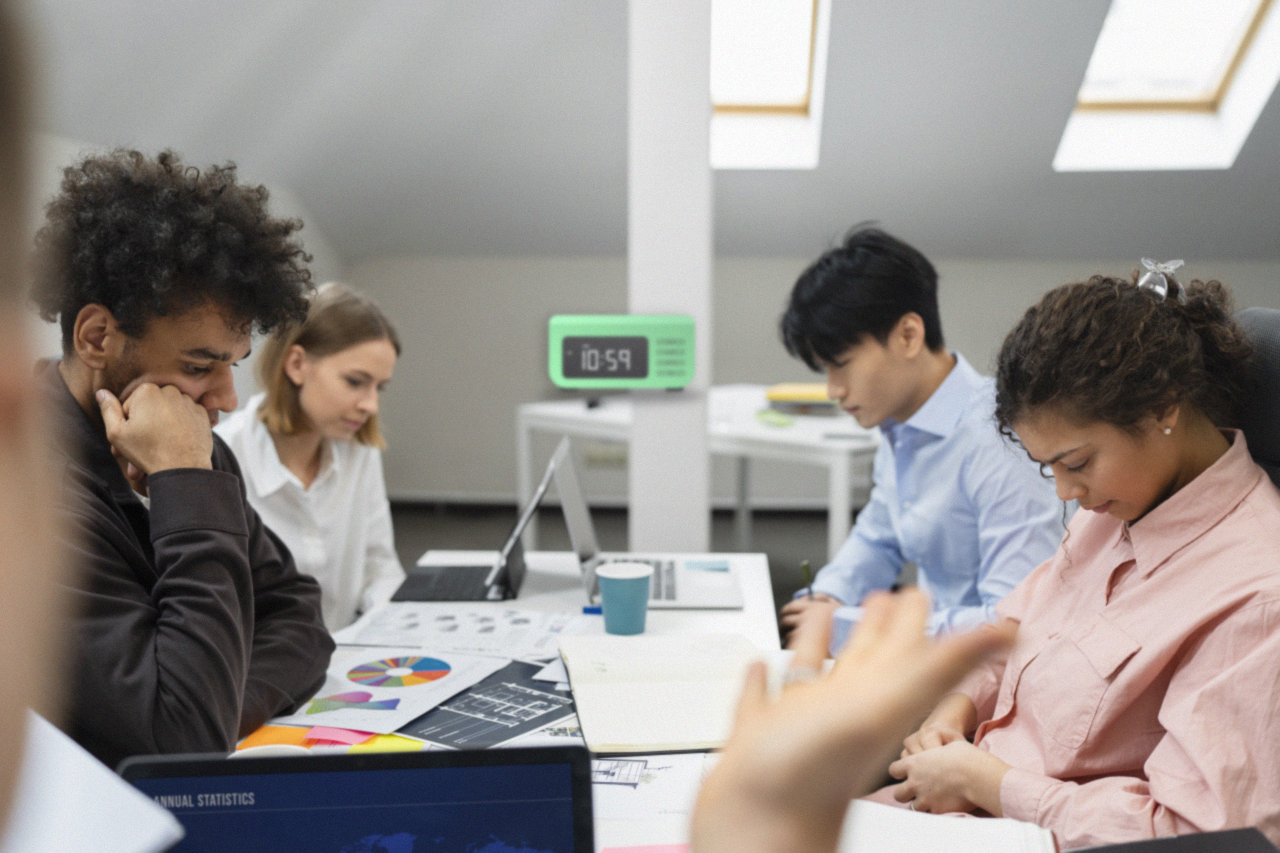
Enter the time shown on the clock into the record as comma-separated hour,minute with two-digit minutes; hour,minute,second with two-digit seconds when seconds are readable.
10,59
